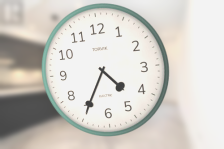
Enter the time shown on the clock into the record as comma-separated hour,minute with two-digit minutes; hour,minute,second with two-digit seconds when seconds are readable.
4,35
